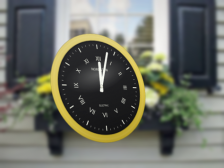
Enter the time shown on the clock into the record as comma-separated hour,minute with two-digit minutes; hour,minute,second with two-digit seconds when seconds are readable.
12,03
